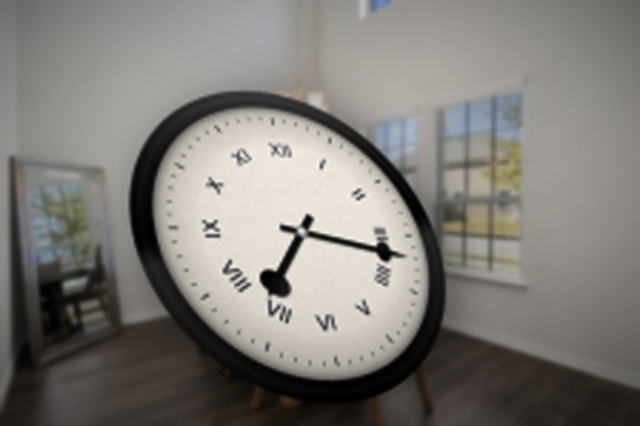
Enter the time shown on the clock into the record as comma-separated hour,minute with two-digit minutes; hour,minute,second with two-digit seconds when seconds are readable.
7,17
